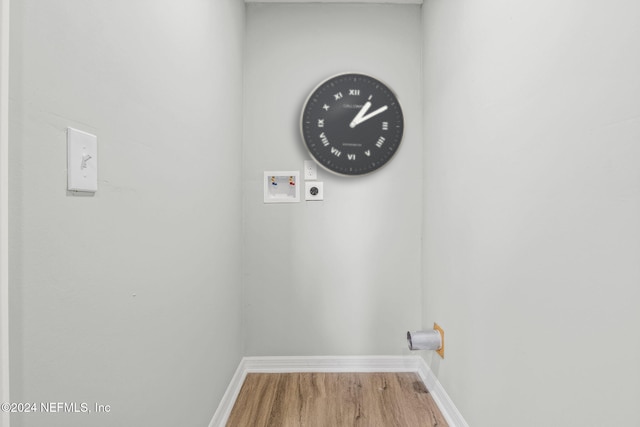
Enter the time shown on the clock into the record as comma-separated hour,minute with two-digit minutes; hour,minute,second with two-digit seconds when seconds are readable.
1,10
